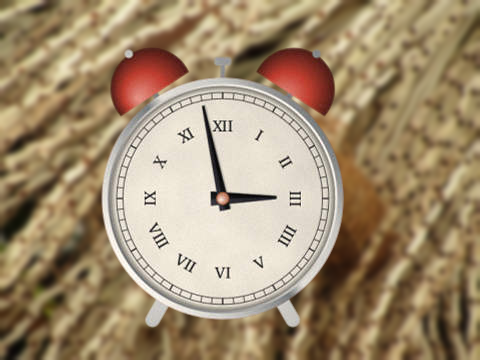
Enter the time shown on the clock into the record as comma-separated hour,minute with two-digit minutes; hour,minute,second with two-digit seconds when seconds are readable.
2,58
